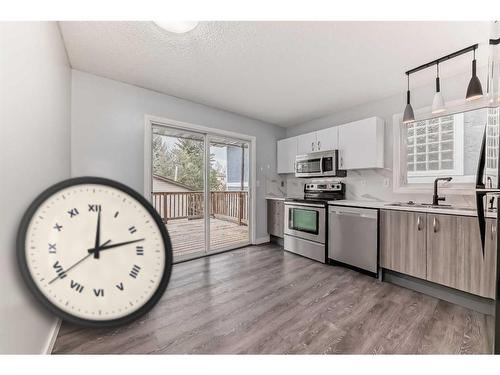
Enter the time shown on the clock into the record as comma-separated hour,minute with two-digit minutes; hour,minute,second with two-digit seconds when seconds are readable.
12,12,39
